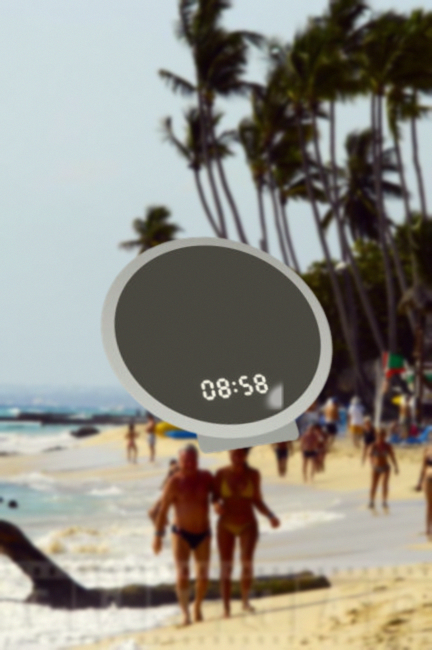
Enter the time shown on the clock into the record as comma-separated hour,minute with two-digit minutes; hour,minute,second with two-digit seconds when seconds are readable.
8,58
